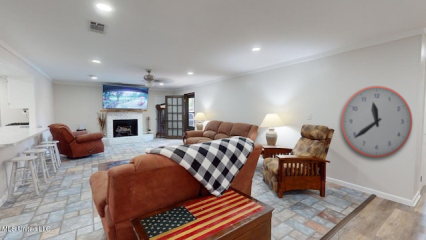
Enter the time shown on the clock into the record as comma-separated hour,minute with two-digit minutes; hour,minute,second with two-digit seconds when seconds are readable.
11,39
